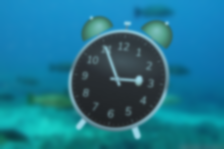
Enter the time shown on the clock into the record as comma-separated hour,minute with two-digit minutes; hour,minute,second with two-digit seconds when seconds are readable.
2,55
